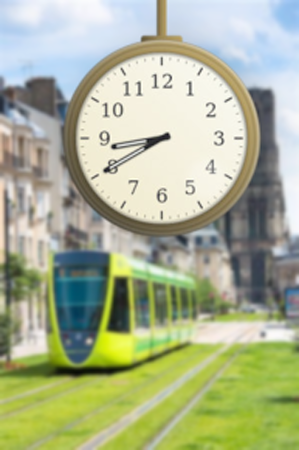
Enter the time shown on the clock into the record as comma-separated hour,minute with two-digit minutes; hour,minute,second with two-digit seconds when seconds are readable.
8,40
